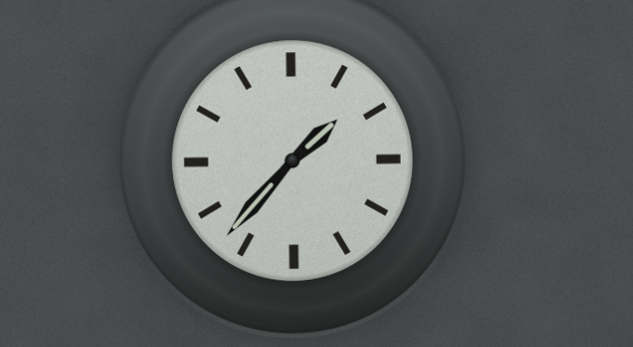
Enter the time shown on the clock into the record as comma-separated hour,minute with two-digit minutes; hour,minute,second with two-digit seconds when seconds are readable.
1,37
